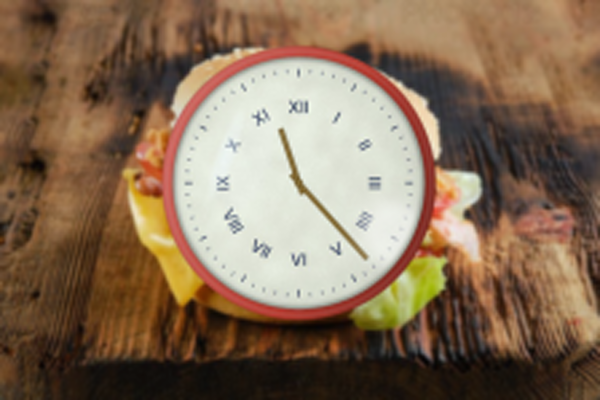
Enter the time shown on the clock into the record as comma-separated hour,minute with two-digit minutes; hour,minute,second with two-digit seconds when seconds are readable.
11,23
